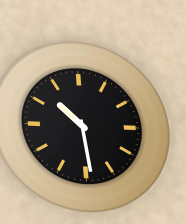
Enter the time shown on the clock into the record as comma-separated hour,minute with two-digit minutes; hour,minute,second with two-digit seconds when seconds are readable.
10,29
